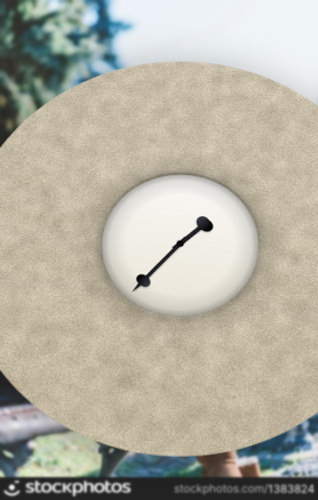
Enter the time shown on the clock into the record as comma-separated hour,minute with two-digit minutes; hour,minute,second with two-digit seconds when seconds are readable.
1,37
